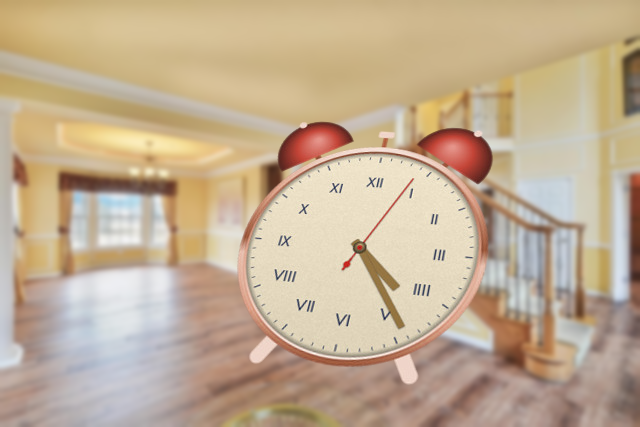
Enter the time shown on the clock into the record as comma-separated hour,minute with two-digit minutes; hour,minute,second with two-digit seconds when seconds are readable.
4,24,04
